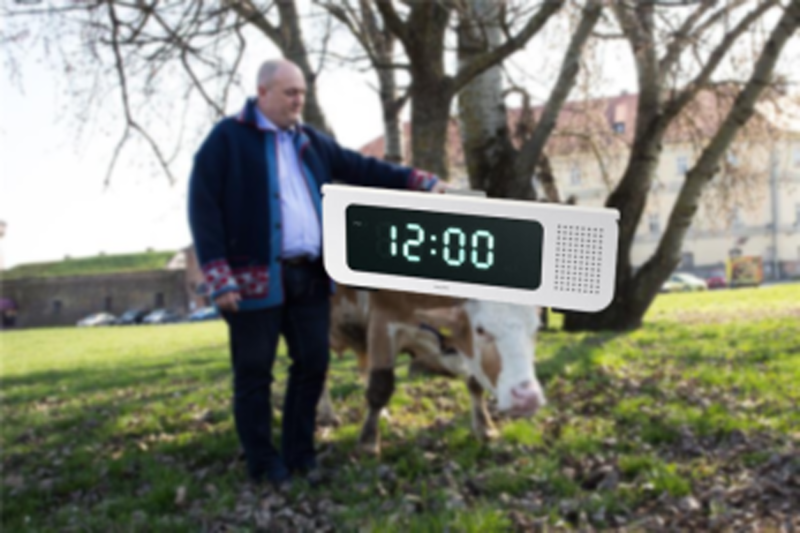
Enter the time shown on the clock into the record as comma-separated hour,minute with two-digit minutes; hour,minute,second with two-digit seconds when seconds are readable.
12,00
